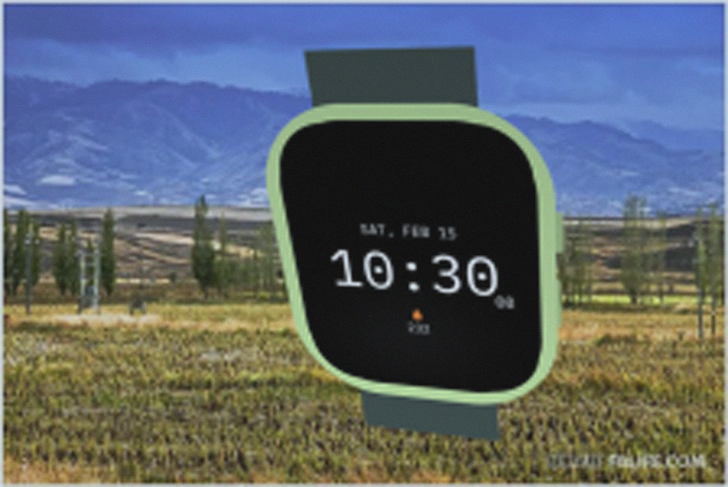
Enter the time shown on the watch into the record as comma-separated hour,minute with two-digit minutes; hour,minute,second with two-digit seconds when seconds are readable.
10,30
